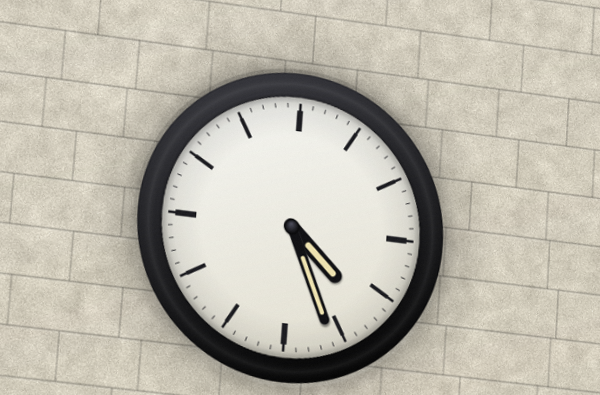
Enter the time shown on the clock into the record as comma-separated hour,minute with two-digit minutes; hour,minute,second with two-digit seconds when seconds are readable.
4,26
